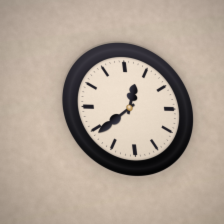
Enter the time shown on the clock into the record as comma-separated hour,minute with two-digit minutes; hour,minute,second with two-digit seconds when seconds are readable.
12,39
